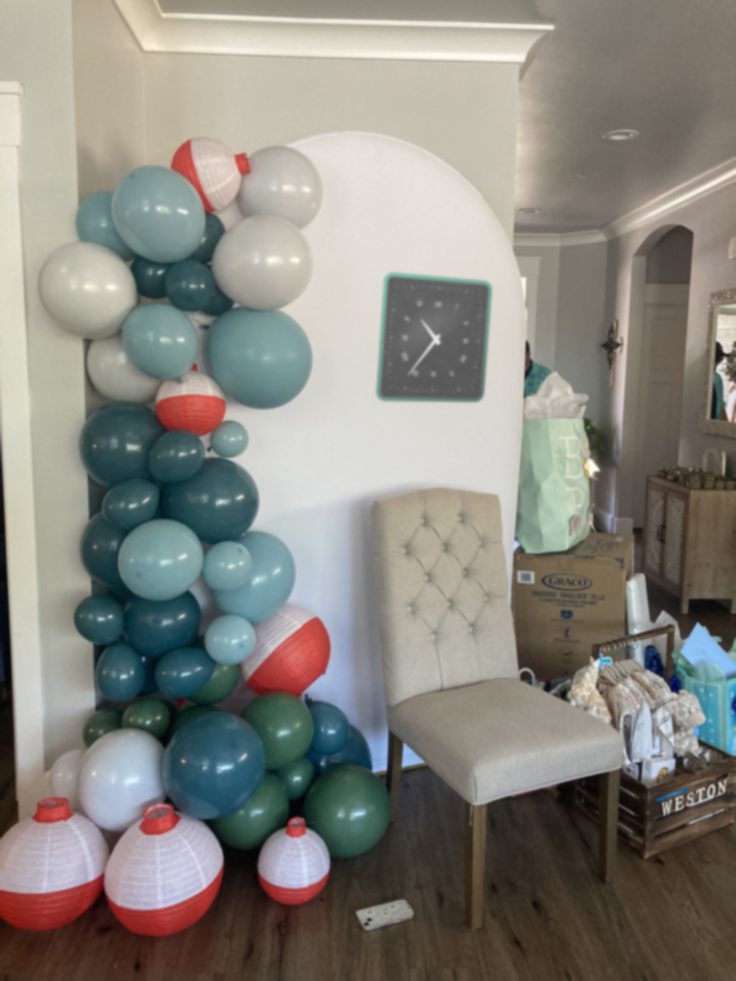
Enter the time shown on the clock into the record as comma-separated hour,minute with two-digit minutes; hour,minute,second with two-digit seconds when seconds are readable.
10,36
